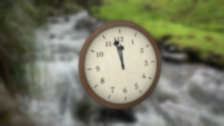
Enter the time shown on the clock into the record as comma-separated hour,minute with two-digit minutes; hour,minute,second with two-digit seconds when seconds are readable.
11,58
